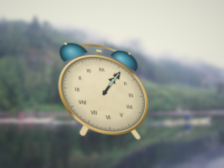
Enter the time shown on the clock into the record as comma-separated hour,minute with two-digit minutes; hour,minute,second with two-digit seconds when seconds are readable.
1,06
